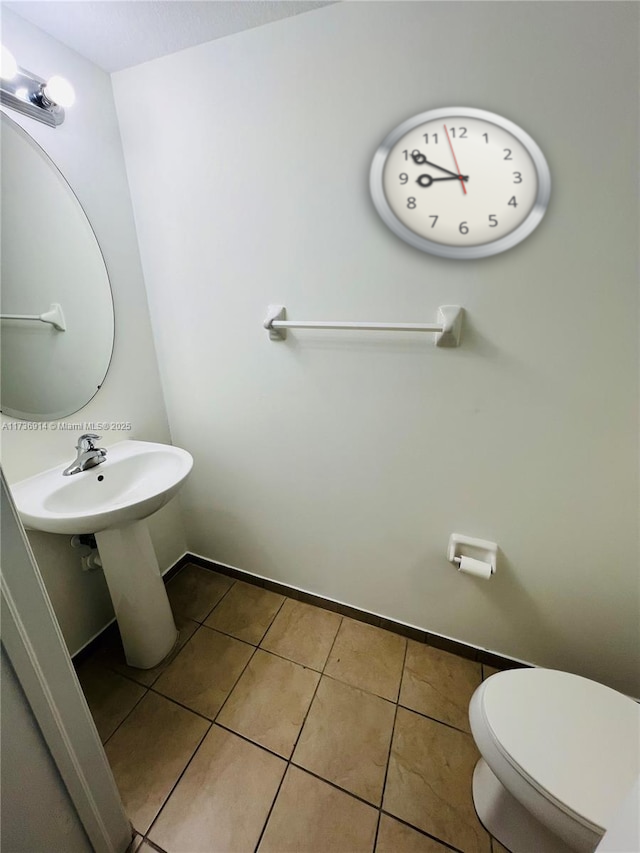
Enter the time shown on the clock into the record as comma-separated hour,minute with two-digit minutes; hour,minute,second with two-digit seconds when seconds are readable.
8,49,58
